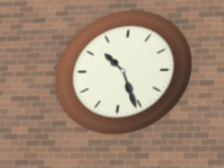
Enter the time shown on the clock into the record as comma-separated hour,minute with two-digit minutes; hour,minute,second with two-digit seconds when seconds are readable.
10,26
